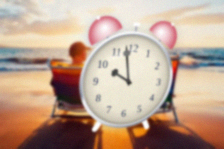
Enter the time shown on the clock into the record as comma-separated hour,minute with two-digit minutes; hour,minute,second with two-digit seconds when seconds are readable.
9,58
